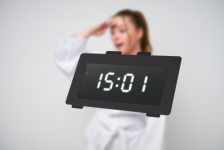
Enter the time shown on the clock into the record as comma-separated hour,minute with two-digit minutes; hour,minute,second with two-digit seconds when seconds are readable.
15,01
